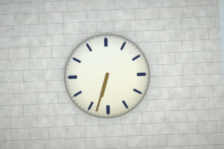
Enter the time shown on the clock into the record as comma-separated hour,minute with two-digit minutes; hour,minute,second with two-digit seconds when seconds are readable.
6,33
